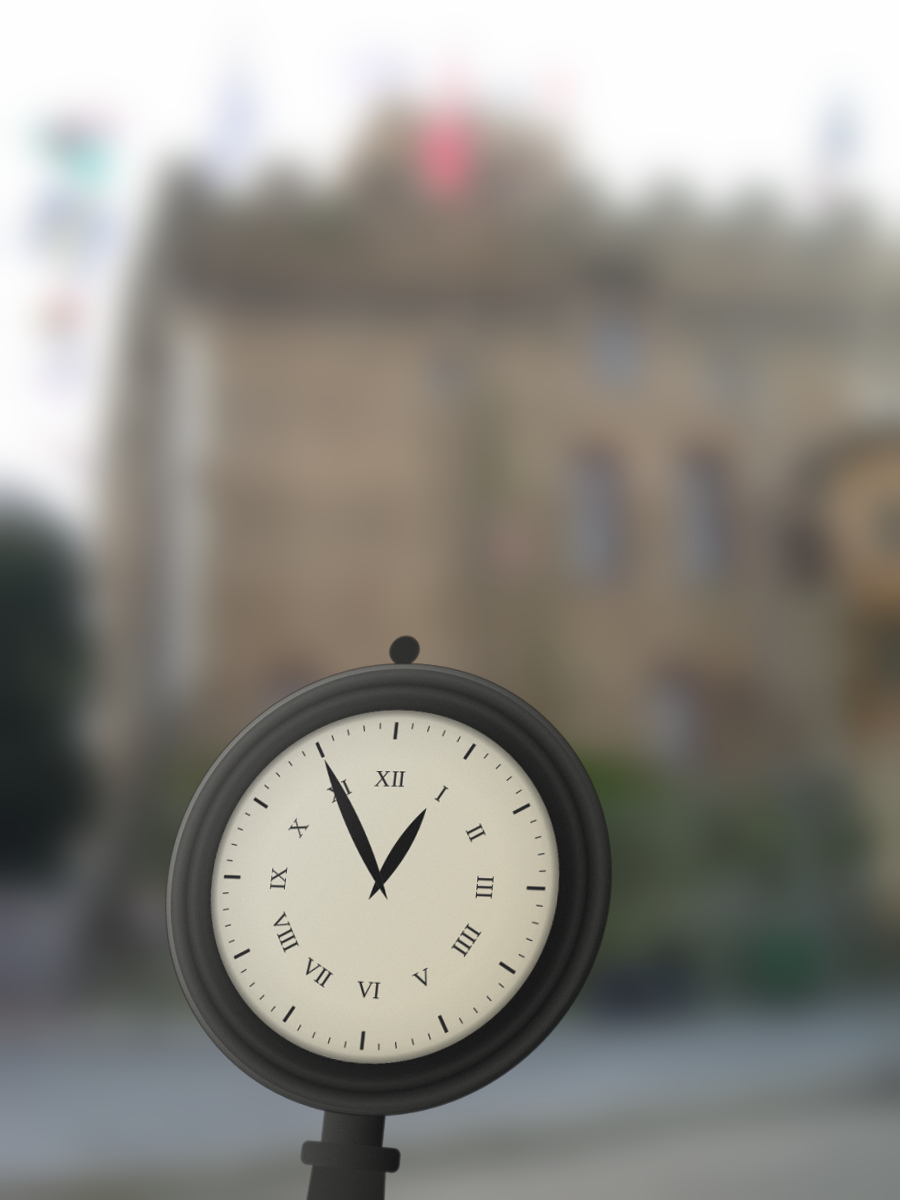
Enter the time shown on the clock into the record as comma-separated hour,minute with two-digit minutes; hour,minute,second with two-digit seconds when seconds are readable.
12,55
